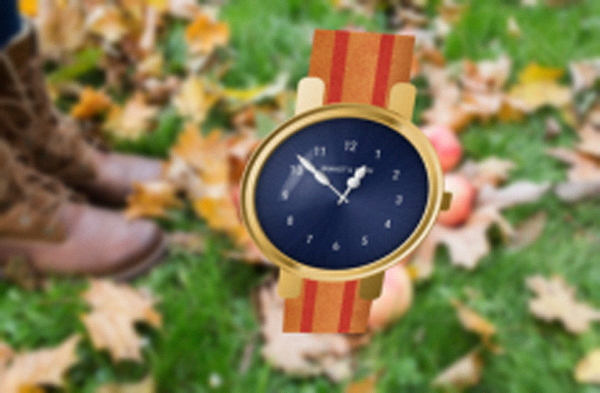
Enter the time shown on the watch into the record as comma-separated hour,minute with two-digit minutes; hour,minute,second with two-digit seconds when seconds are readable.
12,52
